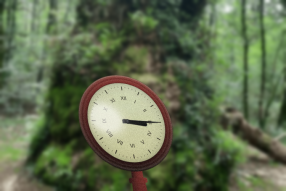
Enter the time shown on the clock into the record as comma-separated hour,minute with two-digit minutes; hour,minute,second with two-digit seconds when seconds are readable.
3,15
